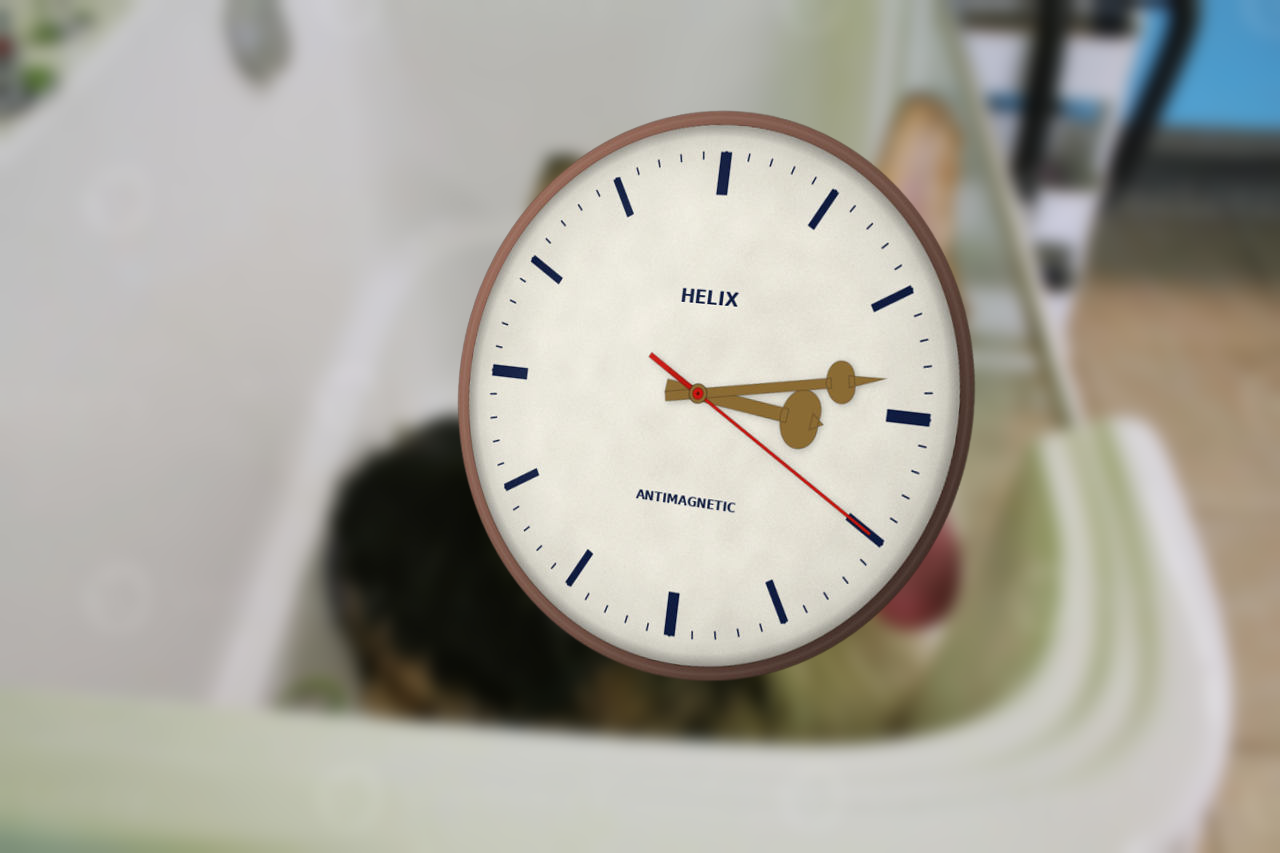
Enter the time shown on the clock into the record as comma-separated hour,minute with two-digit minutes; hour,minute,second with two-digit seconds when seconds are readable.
3,13,20
